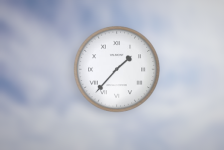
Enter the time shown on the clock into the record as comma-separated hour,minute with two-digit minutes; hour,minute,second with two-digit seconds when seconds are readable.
1,37
